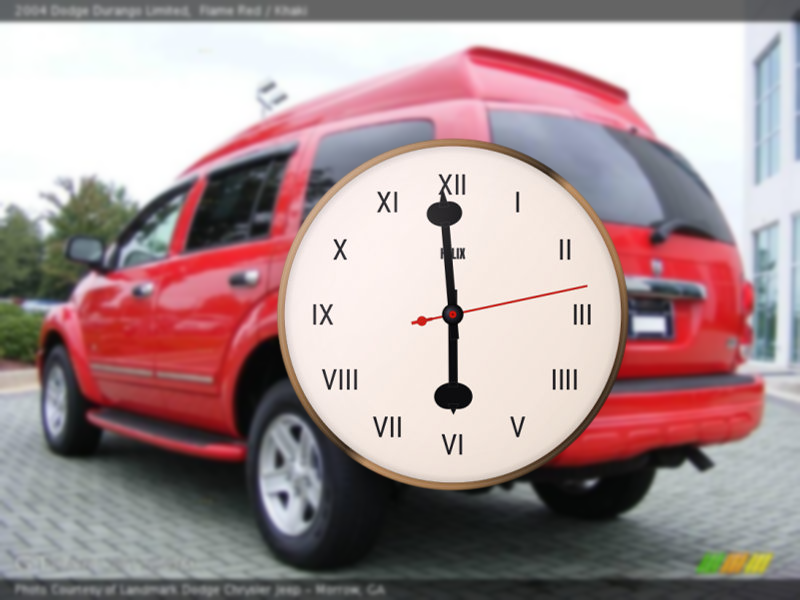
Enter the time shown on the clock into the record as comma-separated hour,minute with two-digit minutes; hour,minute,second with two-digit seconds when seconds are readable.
5,59,13
